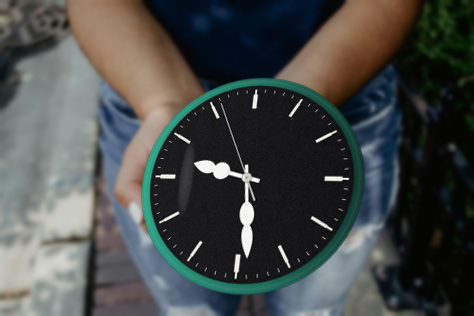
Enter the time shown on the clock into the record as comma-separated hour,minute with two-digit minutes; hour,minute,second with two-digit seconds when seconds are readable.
9,28,56
